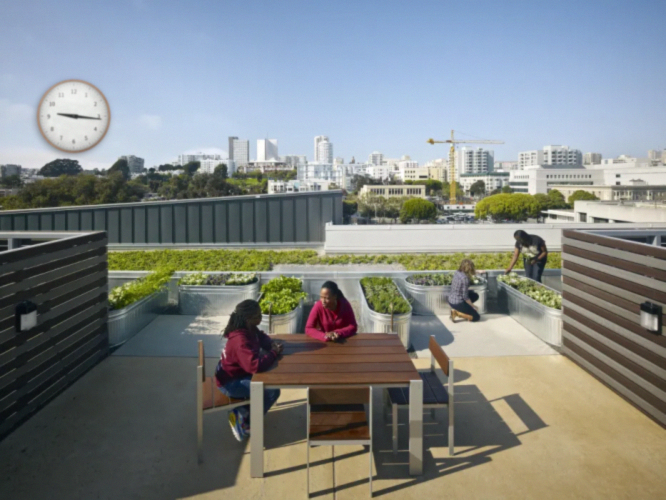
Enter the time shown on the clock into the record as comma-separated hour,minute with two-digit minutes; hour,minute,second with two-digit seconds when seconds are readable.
9,16
